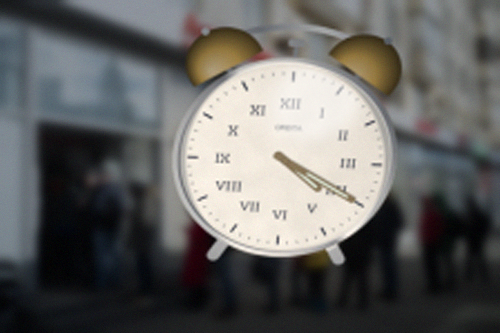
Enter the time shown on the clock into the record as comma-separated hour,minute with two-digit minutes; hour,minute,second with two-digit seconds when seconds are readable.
4,20
